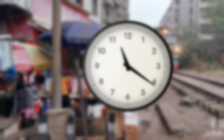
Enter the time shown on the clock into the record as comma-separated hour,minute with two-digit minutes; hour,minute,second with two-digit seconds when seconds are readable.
11,21
